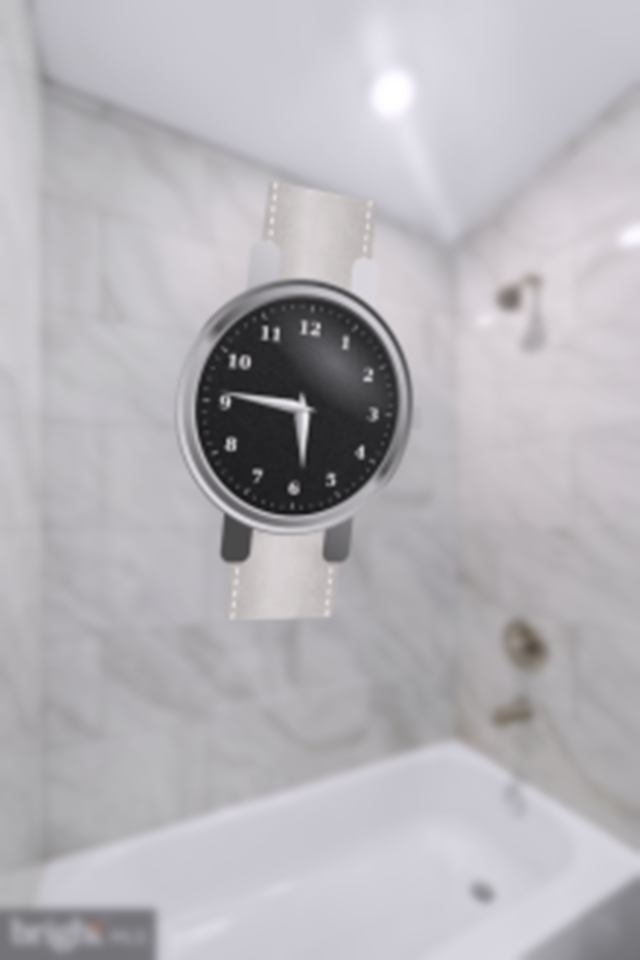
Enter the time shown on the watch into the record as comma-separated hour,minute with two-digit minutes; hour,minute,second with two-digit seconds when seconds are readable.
5,46
